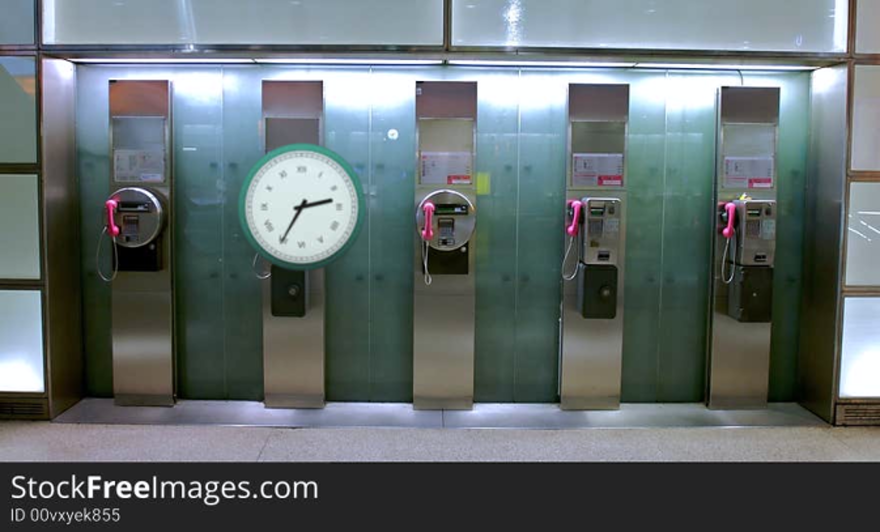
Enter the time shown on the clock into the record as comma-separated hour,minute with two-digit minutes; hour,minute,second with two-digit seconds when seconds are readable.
2,35
